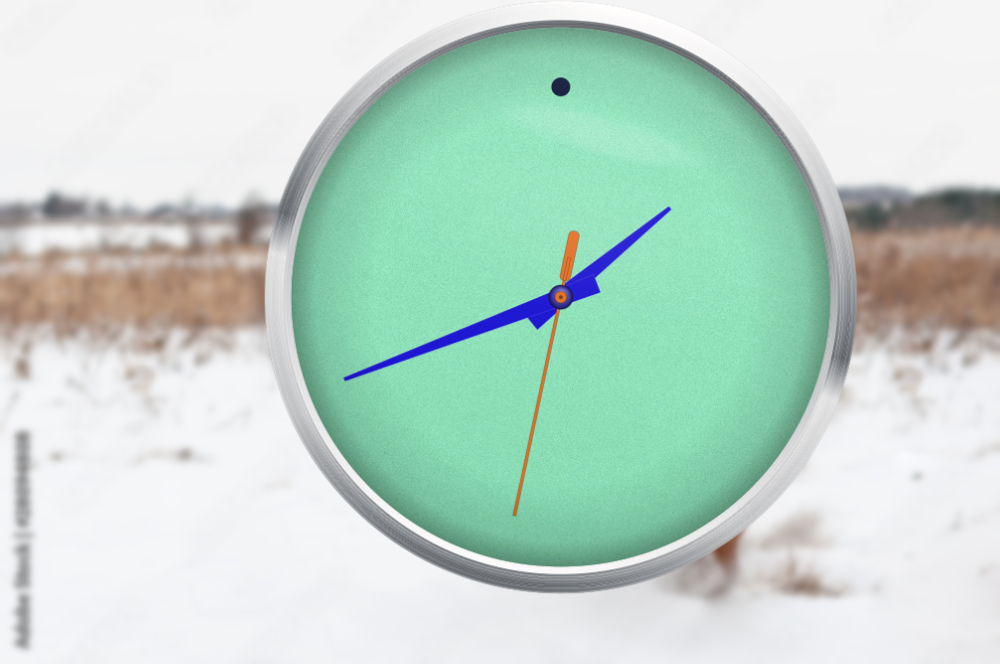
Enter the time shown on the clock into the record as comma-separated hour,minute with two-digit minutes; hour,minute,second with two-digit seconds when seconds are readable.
1,41,32
